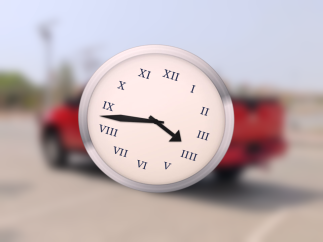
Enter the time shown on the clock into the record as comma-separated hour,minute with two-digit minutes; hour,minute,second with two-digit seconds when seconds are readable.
3,43
